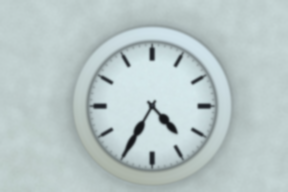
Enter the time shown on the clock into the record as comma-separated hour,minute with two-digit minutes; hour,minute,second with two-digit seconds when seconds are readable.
4,35
